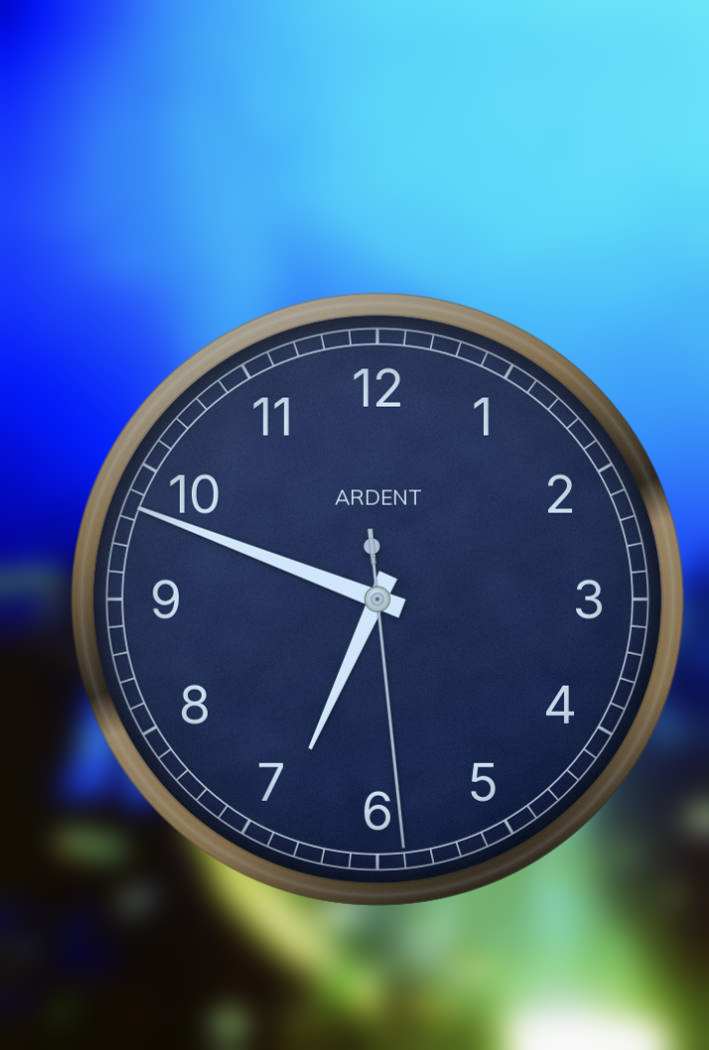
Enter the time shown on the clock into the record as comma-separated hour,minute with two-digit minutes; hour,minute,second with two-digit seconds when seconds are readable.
6,48,29
